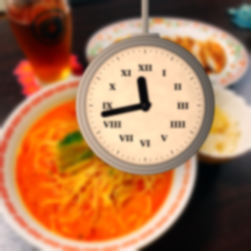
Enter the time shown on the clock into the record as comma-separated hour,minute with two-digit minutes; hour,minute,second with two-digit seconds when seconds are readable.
11,43
